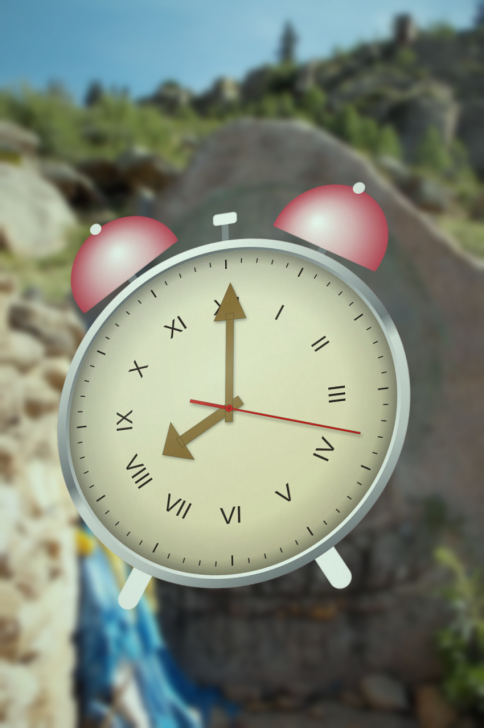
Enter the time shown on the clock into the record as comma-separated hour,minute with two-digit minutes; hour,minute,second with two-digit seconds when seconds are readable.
8,00,18
